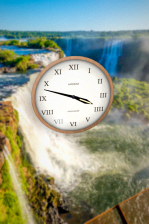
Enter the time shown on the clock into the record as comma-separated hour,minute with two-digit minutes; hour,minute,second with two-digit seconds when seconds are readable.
3,48
